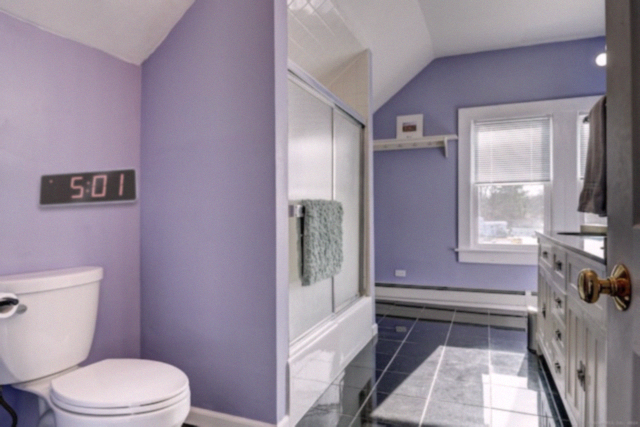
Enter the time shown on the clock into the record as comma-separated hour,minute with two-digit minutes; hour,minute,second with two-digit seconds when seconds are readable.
5,01
